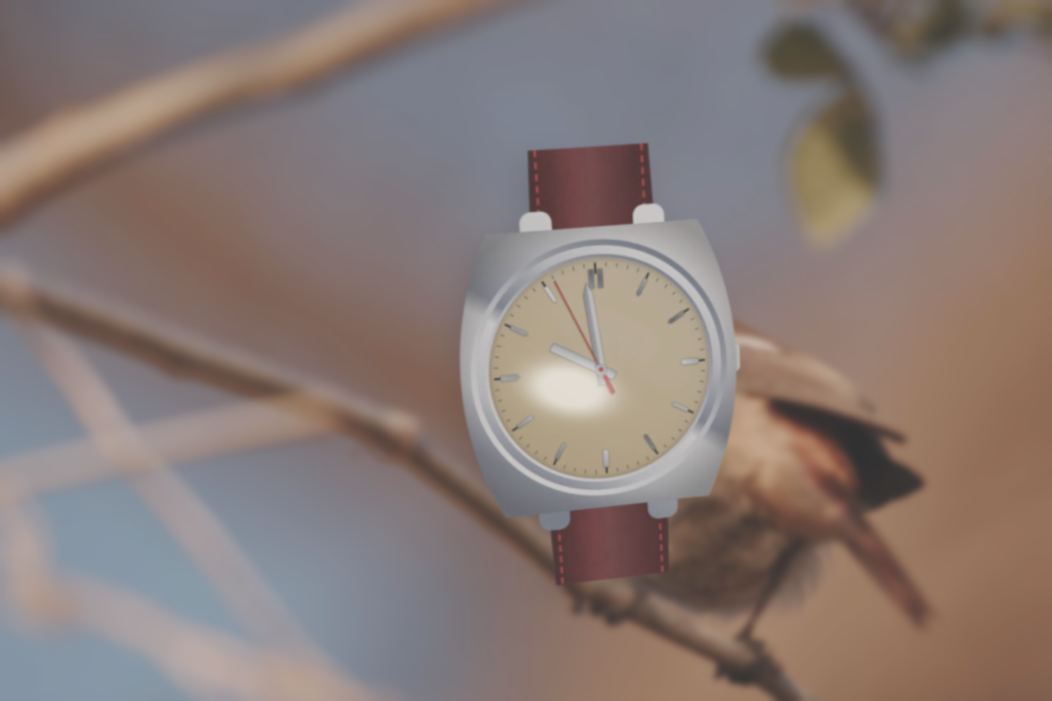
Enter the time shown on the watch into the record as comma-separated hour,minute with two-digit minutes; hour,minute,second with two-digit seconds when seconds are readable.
9,58,56
